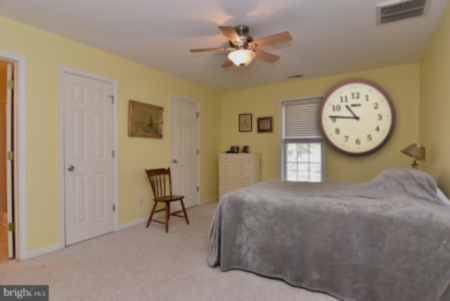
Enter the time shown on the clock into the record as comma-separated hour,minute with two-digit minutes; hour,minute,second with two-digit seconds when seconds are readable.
10,46
